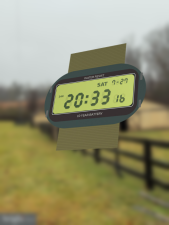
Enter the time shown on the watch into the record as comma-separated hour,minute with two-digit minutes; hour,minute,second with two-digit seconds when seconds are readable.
20,33,16
